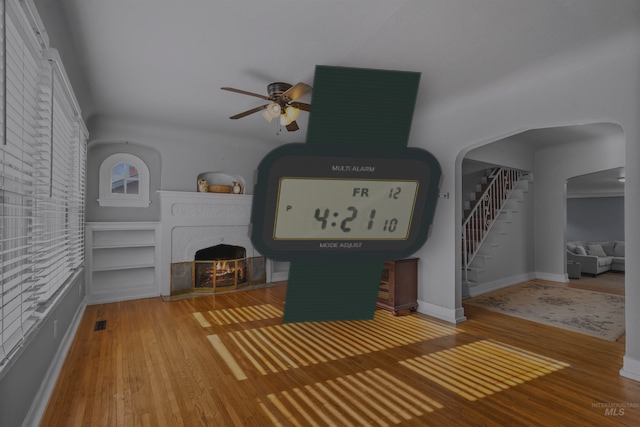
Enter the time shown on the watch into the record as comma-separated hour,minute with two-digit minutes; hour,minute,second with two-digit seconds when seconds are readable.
4,21,10
